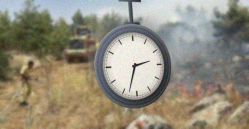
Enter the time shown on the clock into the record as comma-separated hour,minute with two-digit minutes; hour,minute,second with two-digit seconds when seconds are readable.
2,33
